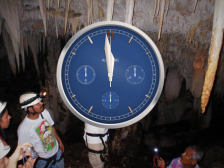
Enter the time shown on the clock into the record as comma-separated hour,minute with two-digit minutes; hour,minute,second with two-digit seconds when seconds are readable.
11,59
